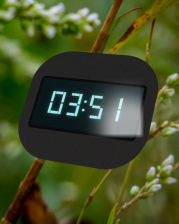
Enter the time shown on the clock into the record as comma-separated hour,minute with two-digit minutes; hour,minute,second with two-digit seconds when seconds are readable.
3,51
